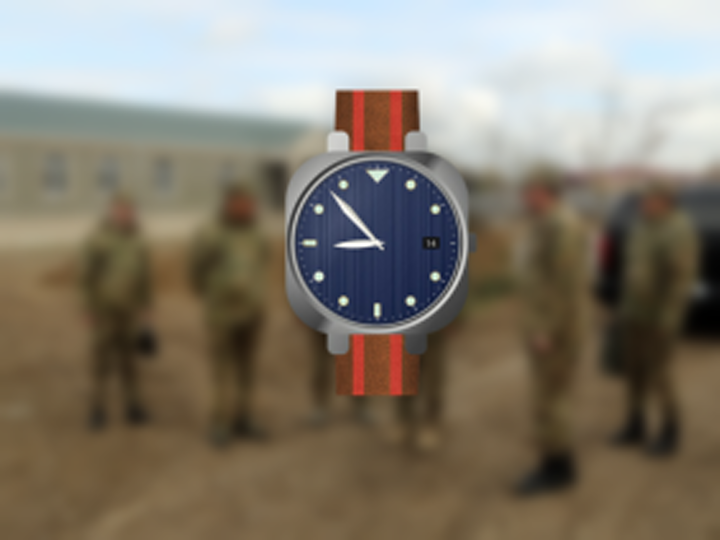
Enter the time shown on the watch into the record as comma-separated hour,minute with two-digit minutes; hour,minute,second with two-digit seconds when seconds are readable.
8,53
